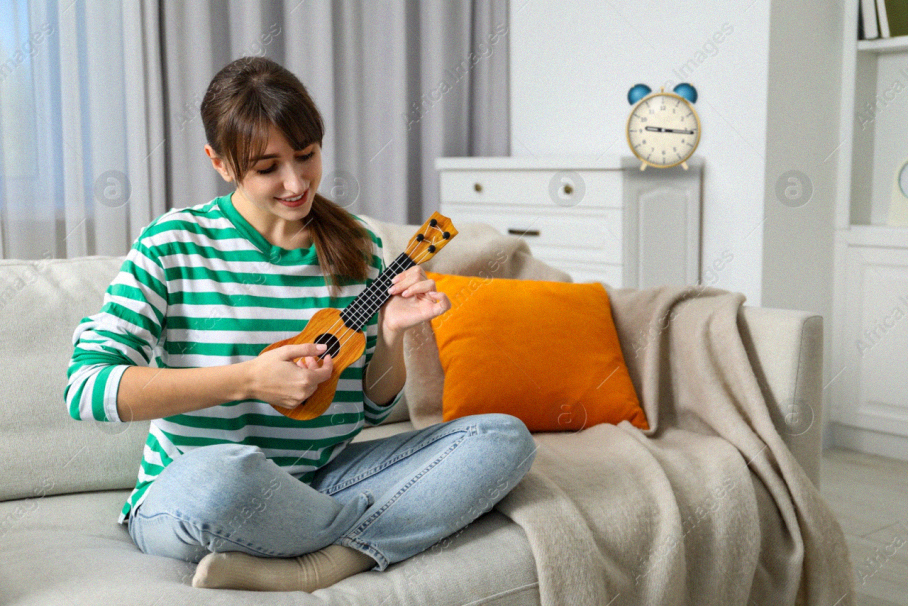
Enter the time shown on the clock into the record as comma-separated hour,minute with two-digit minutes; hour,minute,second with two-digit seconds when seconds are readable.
9,16
